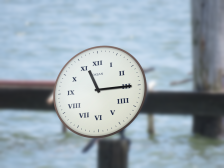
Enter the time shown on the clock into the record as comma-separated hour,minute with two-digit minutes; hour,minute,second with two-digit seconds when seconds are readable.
11,15
